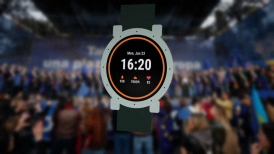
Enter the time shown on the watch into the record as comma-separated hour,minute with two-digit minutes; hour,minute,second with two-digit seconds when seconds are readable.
16,20
